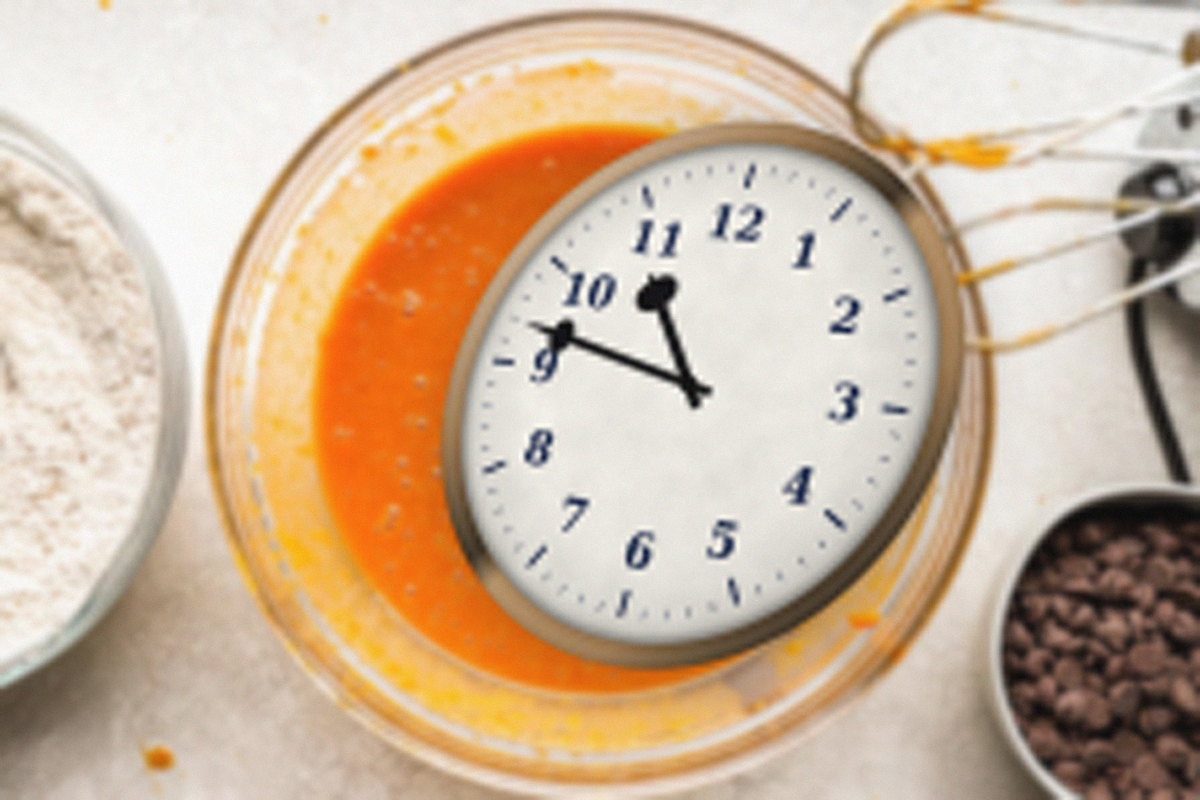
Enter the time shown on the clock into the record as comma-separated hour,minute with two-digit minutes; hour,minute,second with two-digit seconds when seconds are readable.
10,47
